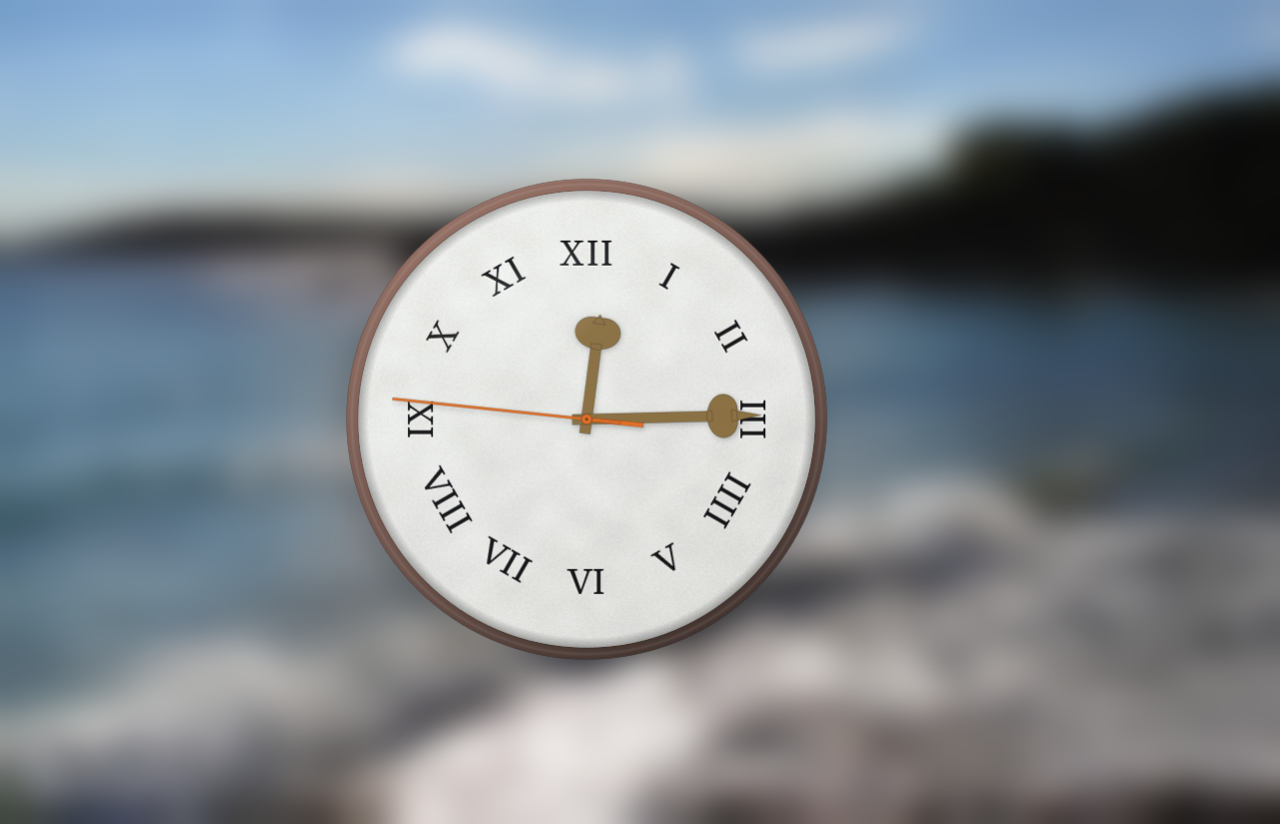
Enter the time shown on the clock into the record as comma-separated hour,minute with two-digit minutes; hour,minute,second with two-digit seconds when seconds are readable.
12,14,46
